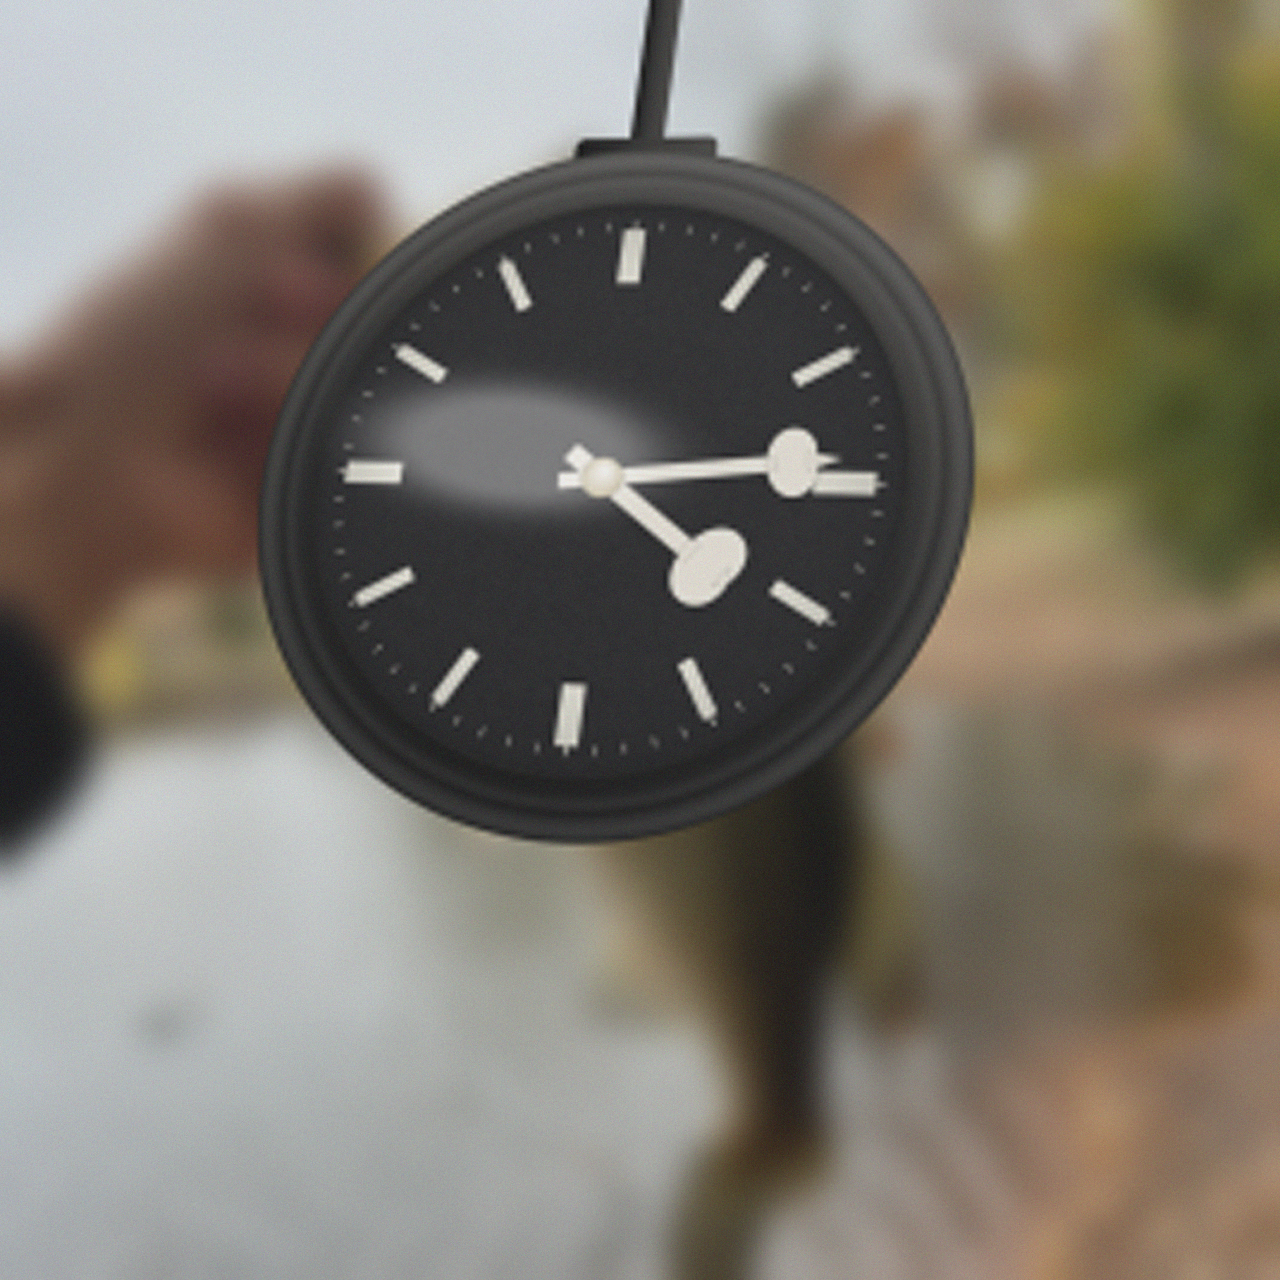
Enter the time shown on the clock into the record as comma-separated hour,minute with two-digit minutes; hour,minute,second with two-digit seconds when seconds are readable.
4,14
